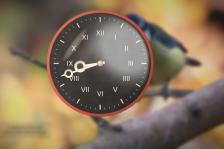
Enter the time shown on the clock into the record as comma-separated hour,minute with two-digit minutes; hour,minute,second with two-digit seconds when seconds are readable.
8,42
